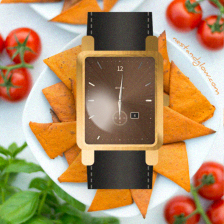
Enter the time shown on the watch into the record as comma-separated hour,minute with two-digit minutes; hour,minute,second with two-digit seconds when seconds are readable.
6,01
